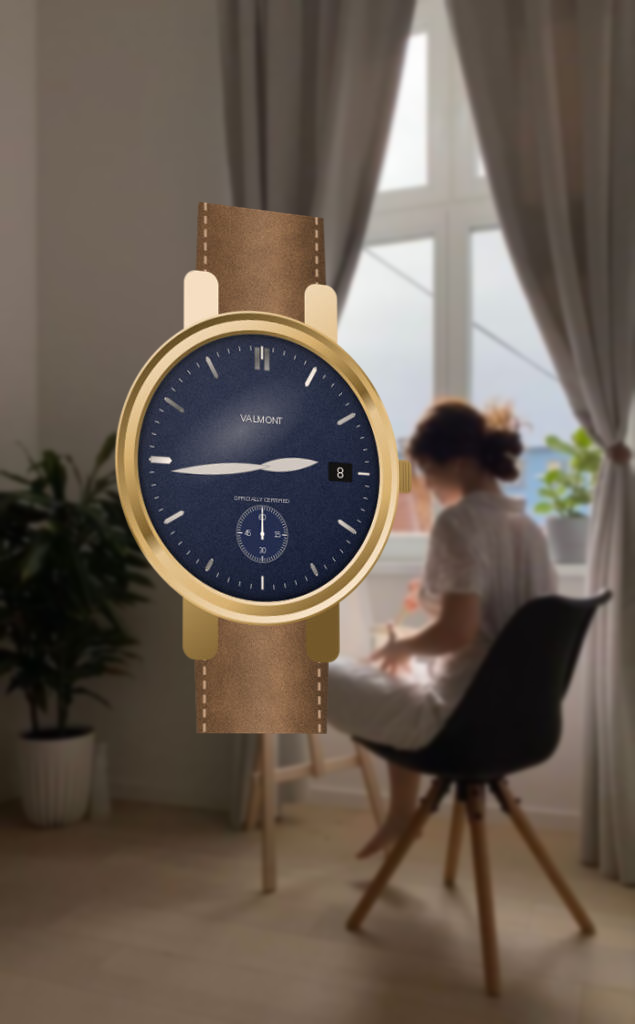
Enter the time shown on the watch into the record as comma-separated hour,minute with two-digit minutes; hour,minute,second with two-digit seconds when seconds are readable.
2,44
